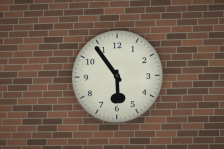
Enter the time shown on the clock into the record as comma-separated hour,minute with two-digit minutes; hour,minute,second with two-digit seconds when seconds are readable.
5,54
